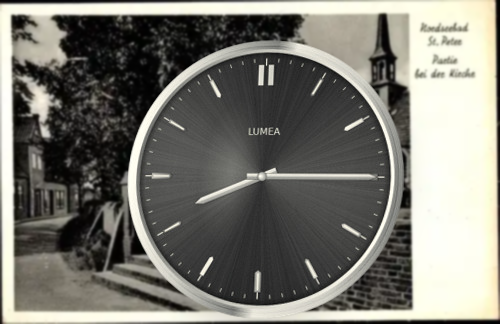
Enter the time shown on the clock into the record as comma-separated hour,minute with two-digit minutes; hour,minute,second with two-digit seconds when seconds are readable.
8,15
